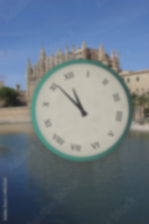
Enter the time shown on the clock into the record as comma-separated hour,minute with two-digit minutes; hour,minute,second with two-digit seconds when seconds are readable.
11,56
